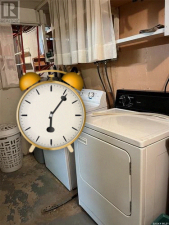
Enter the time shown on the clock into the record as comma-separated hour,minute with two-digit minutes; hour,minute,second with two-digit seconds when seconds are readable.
6,06
